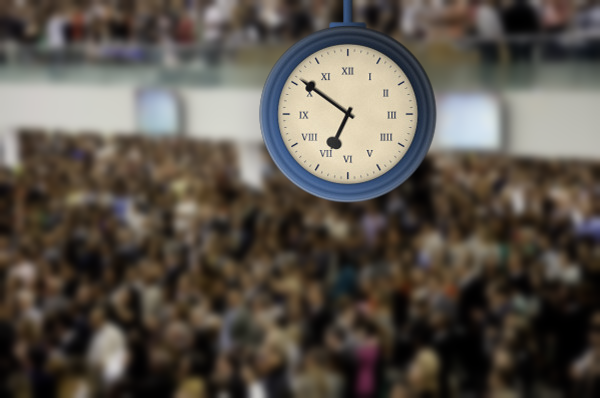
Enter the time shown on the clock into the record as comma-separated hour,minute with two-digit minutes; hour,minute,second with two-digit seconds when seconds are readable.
6,51
